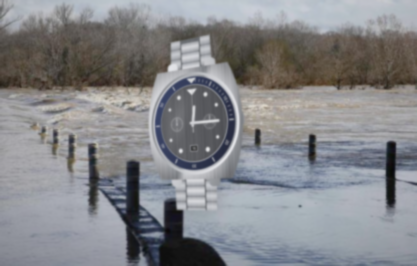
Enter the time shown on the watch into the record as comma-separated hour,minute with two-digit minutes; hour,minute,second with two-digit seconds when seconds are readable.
12,15
